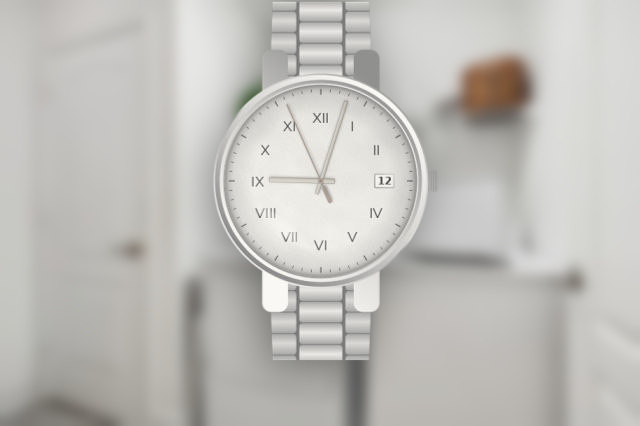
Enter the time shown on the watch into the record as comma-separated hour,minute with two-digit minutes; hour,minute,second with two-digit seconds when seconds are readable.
9,02,56
